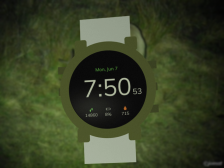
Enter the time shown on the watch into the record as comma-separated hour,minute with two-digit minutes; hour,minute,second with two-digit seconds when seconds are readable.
7,50,53
